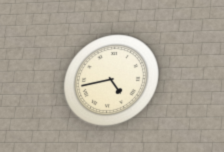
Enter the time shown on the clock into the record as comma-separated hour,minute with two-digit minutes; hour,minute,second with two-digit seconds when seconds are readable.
4,43
